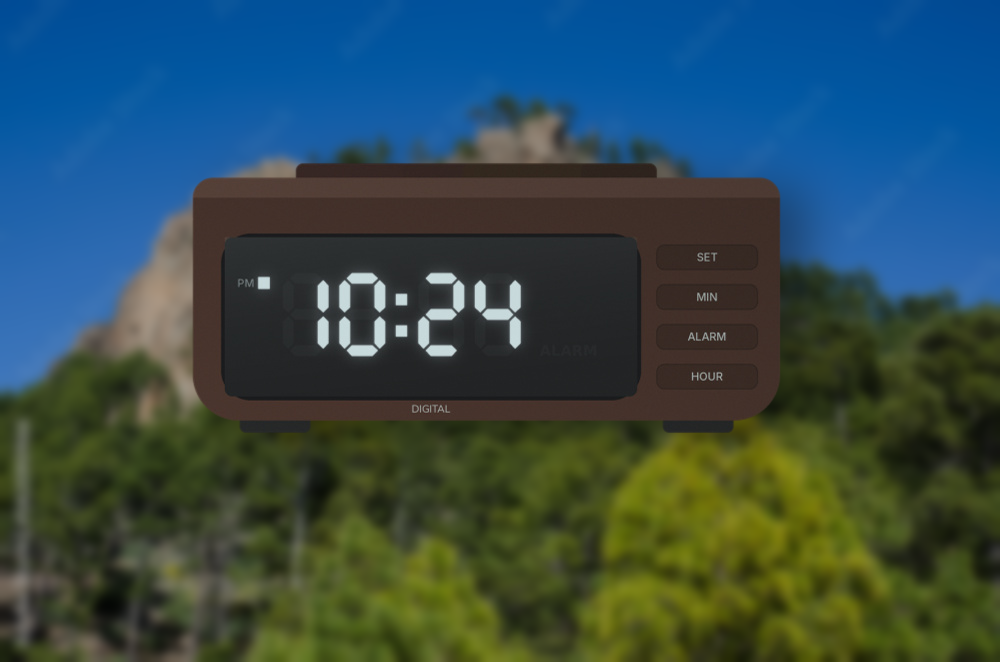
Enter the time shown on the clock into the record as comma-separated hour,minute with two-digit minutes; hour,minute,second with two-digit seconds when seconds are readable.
10,24
